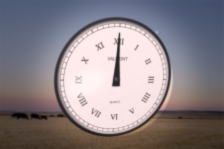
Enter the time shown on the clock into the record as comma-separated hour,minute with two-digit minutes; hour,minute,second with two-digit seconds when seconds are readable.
12,00
